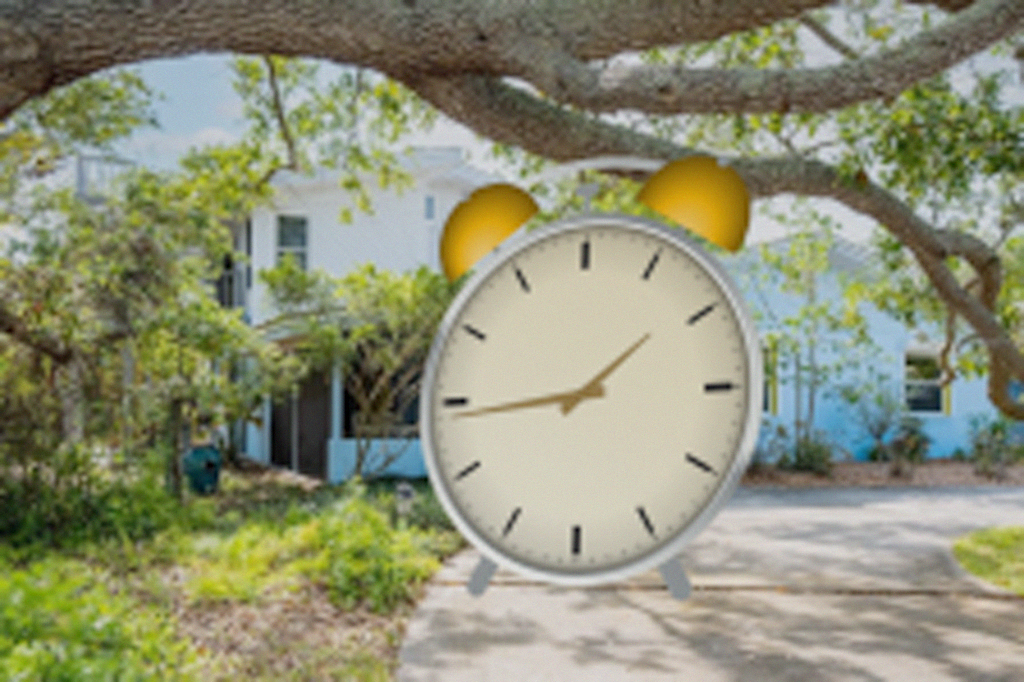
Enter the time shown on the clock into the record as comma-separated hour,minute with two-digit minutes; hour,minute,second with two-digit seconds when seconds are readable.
1,44
